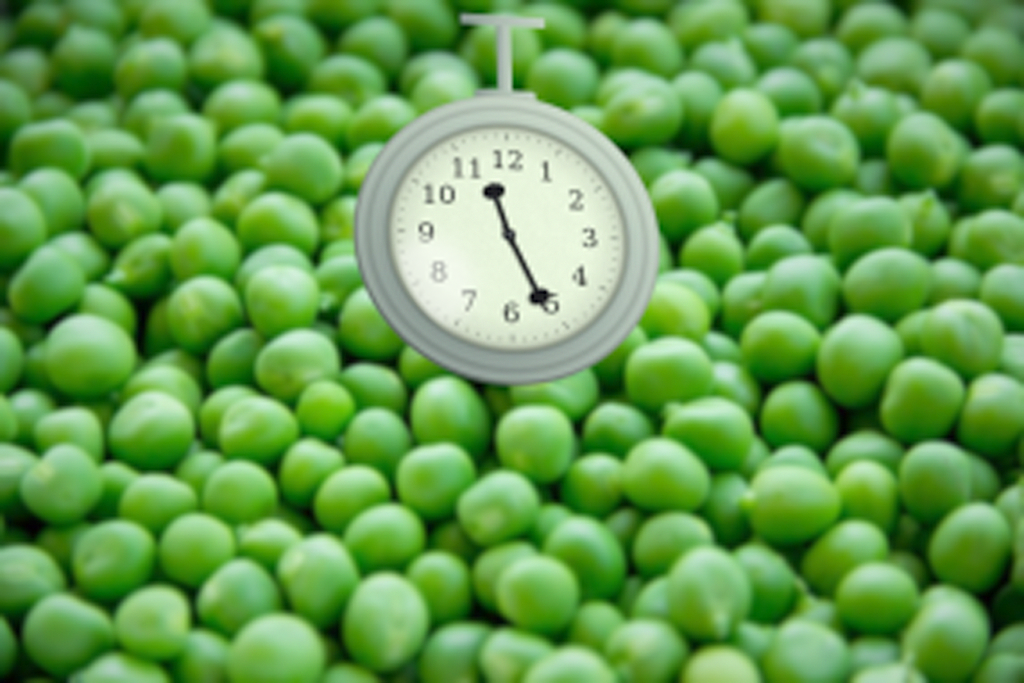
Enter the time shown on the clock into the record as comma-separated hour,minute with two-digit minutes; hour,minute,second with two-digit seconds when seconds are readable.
11,26
